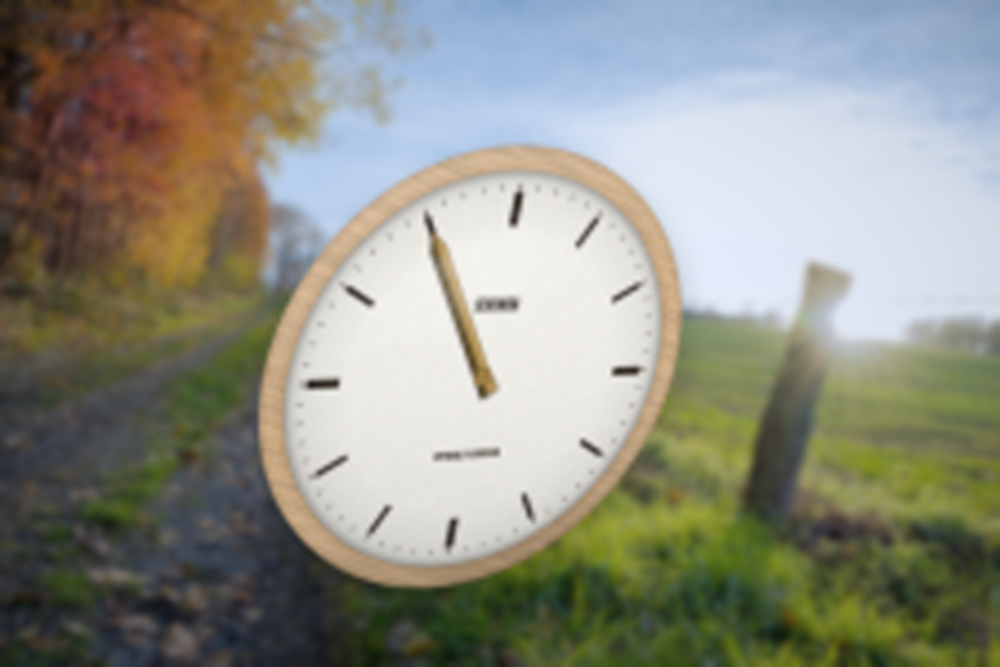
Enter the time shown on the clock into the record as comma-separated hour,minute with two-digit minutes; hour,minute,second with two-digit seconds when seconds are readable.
10,55
